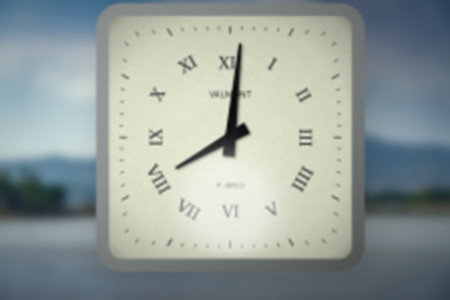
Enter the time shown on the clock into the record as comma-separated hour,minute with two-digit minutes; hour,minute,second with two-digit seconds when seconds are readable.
8,01
